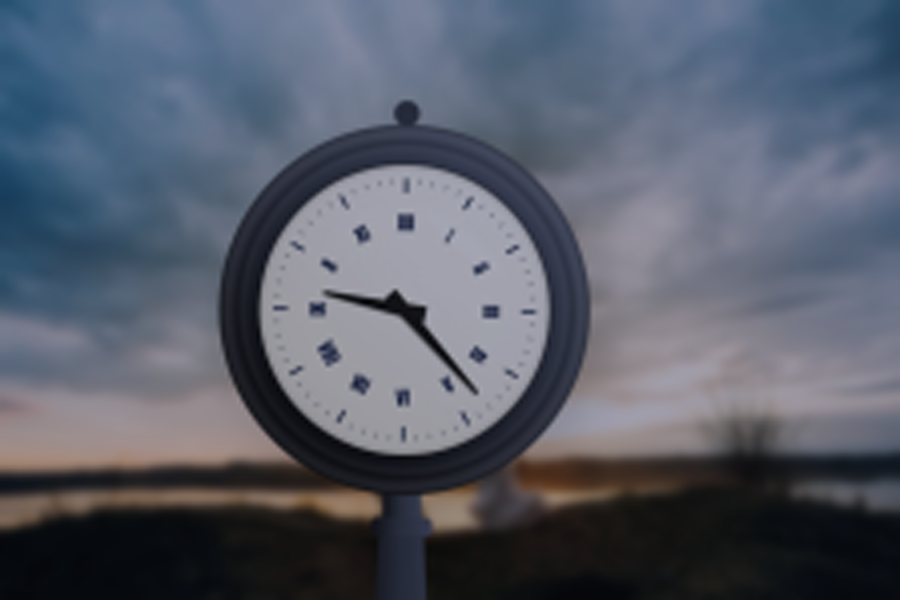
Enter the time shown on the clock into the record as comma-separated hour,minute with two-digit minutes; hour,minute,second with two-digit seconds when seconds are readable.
9,23
